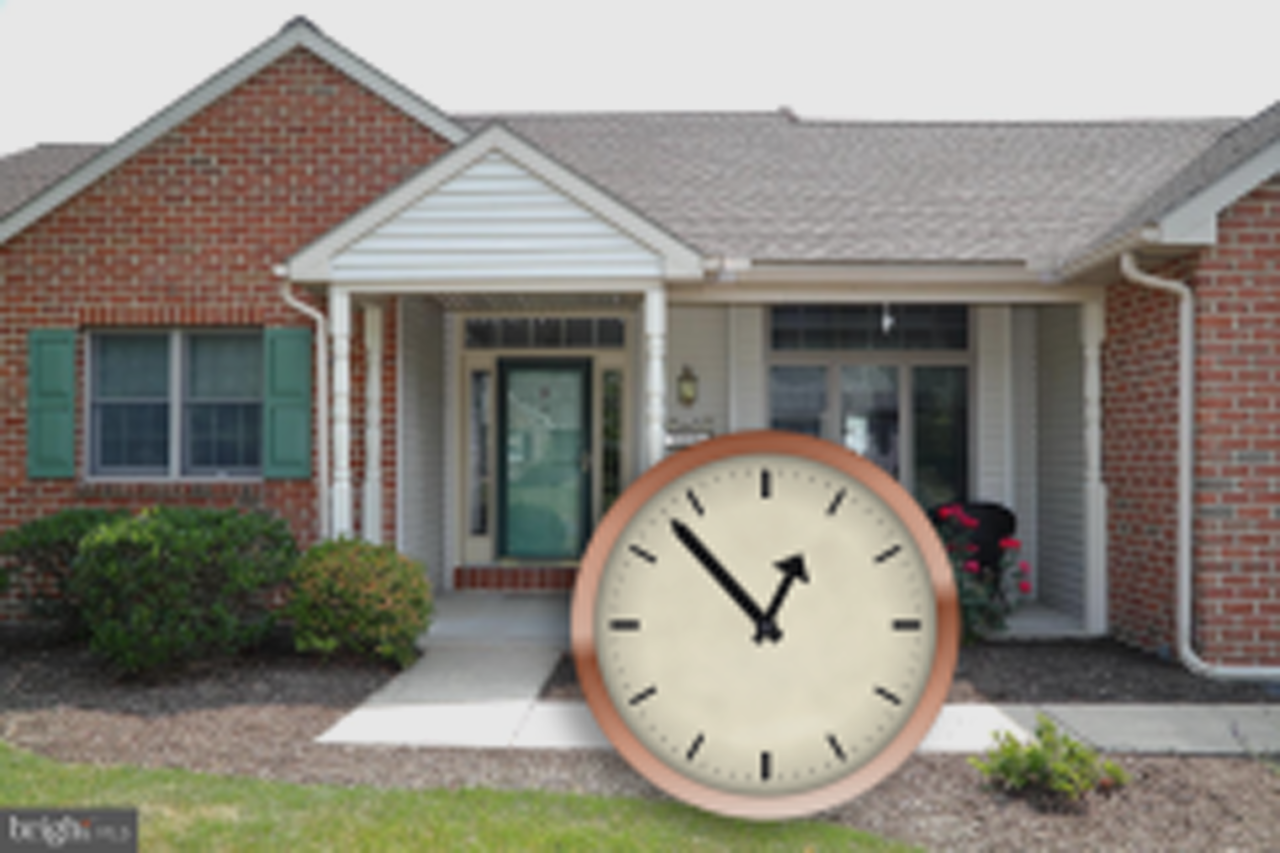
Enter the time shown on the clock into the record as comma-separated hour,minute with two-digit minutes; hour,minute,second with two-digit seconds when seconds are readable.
12,53
